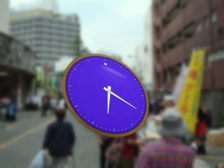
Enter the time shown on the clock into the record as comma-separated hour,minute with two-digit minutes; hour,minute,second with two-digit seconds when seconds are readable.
6,20
